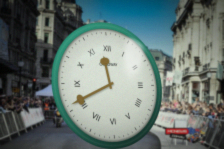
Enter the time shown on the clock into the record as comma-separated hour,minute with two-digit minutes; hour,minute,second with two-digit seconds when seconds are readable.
11,41
